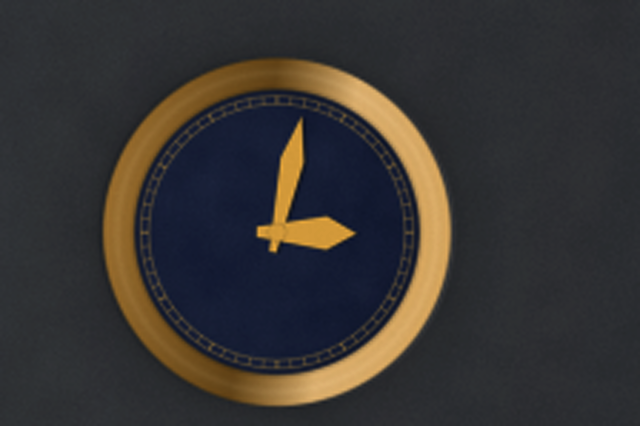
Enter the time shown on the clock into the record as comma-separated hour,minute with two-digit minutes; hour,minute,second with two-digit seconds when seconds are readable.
3,02
